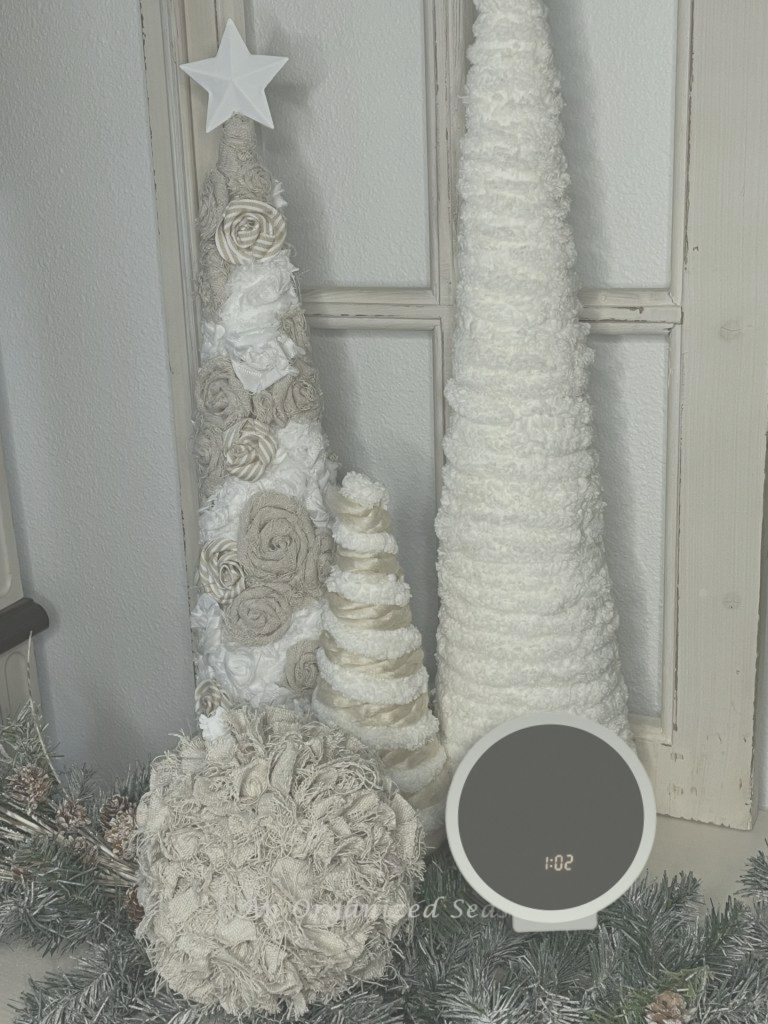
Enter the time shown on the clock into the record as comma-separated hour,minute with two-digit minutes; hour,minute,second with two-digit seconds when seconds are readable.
1,02
